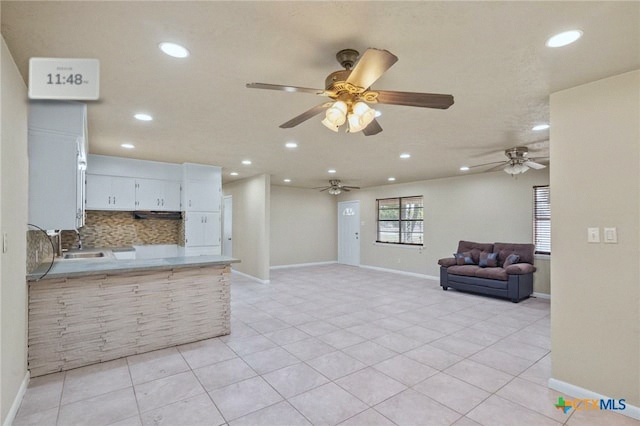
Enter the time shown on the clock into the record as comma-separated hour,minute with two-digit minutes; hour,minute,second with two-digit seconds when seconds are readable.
11,48
